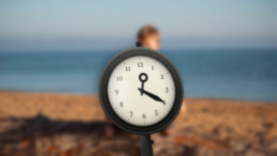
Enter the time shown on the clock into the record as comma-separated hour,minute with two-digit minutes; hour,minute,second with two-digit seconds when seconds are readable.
12,20
